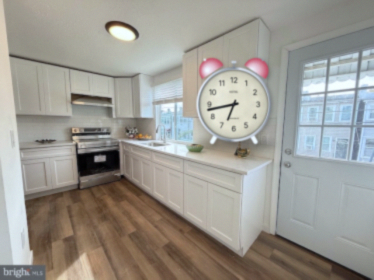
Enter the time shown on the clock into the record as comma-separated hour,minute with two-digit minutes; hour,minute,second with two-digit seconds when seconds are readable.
6,43
